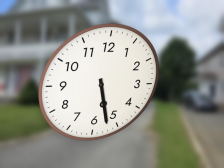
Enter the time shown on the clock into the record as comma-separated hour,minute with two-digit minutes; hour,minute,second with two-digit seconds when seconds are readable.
5,27
